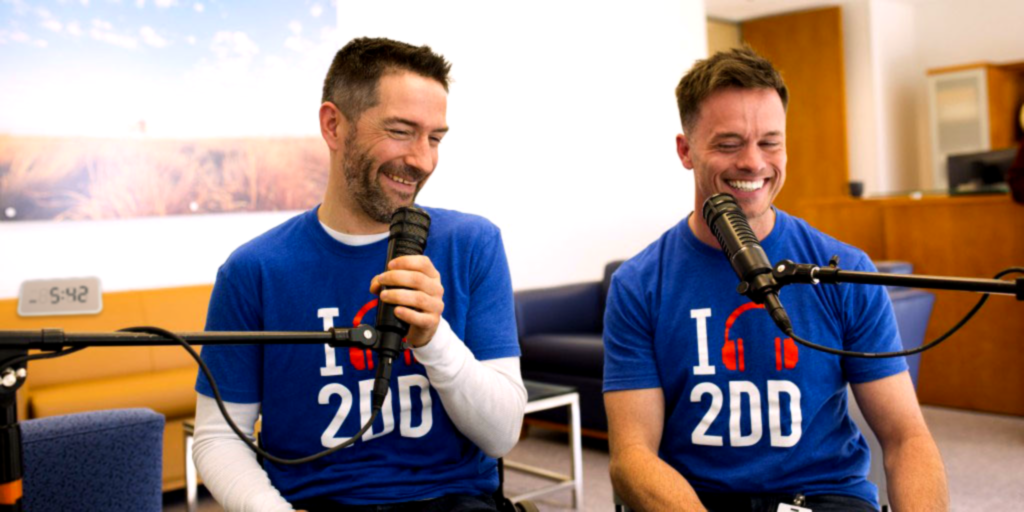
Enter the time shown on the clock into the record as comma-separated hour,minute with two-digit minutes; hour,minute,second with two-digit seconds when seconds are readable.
5,42
